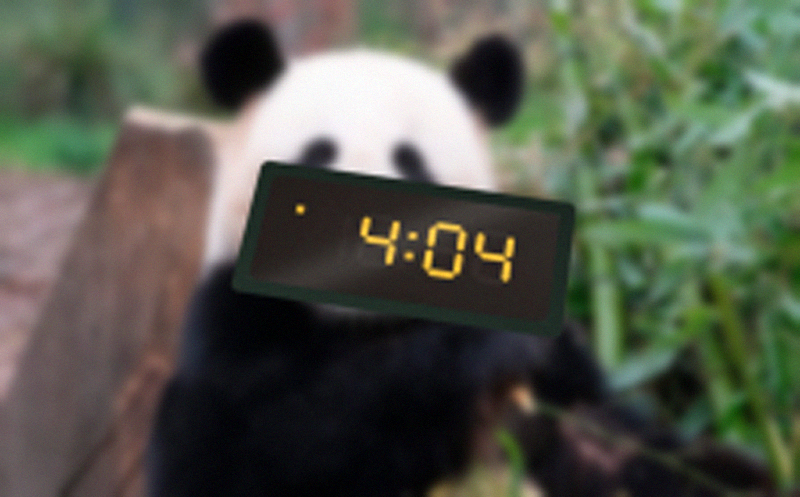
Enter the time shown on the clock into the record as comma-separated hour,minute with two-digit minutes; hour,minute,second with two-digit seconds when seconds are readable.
4,04
